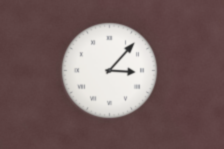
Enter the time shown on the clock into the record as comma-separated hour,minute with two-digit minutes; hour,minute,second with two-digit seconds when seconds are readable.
3,07
